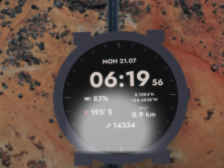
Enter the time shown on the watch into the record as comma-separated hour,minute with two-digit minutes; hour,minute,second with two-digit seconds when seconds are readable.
6,19,56
